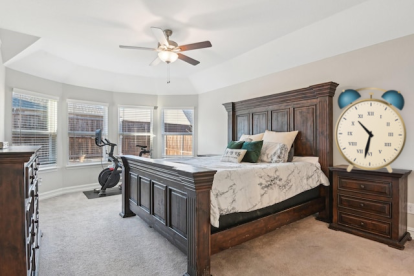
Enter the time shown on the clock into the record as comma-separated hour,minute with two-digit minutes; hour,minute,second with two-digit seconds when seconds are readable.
10,32
